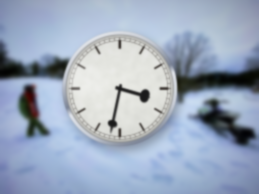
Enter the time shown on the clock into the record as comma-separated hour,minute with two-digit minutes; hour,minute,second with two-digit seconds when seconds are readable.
3,32
